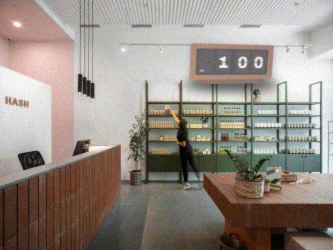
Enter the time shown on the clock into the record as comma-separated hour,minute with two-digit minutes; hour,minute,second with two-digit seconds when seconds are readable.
1,00
